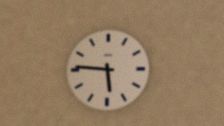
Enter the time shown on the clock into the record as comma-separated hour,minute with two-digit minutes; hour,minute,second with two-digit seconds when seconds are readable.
5,46
